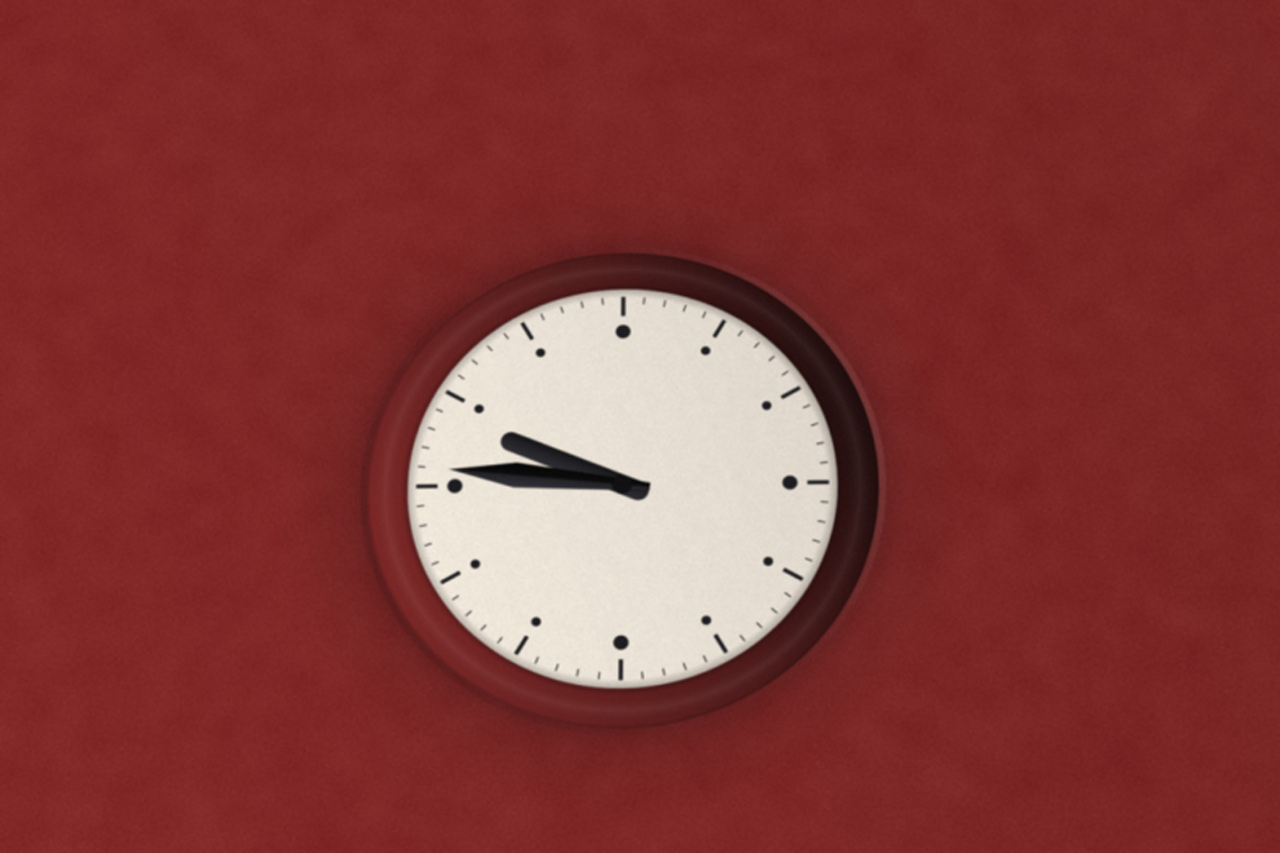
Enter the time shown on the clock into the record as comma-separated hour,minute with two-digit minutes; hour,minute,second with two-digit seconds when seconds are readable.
9,46
